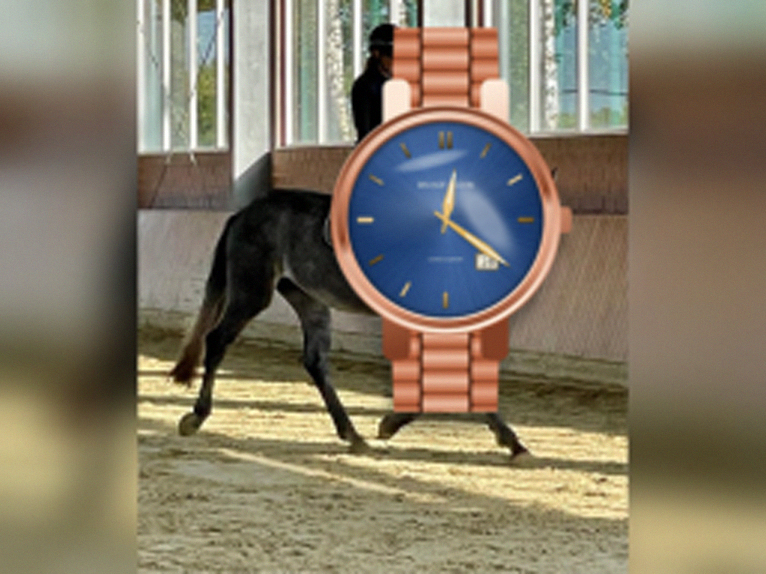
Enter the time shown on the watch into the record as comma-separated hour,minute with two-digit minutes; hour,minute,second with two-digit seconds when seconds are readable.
12,21
